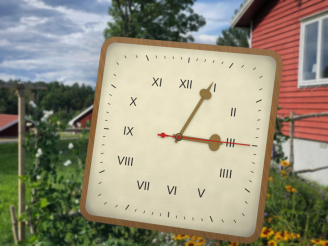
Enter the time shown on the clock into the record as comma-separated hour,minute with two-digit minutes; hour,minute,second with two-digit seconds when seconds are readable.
3,04,15
